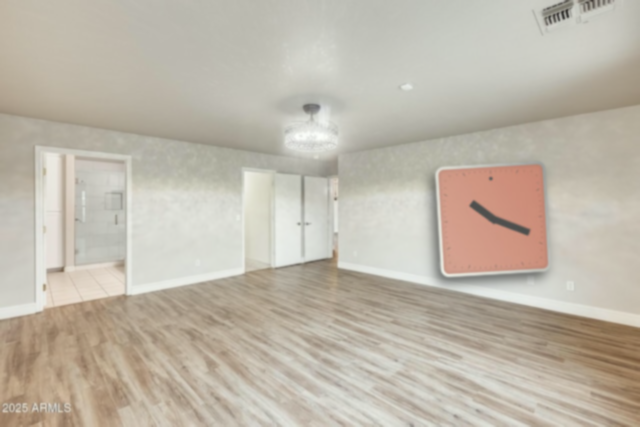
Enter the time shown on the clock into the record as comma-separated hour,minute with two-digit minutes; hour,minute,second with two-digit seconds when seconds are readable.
10,19
